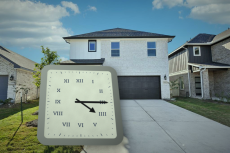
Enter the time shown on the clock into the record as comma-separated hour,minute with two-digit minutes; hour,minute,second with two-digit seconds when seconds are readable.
4,15
